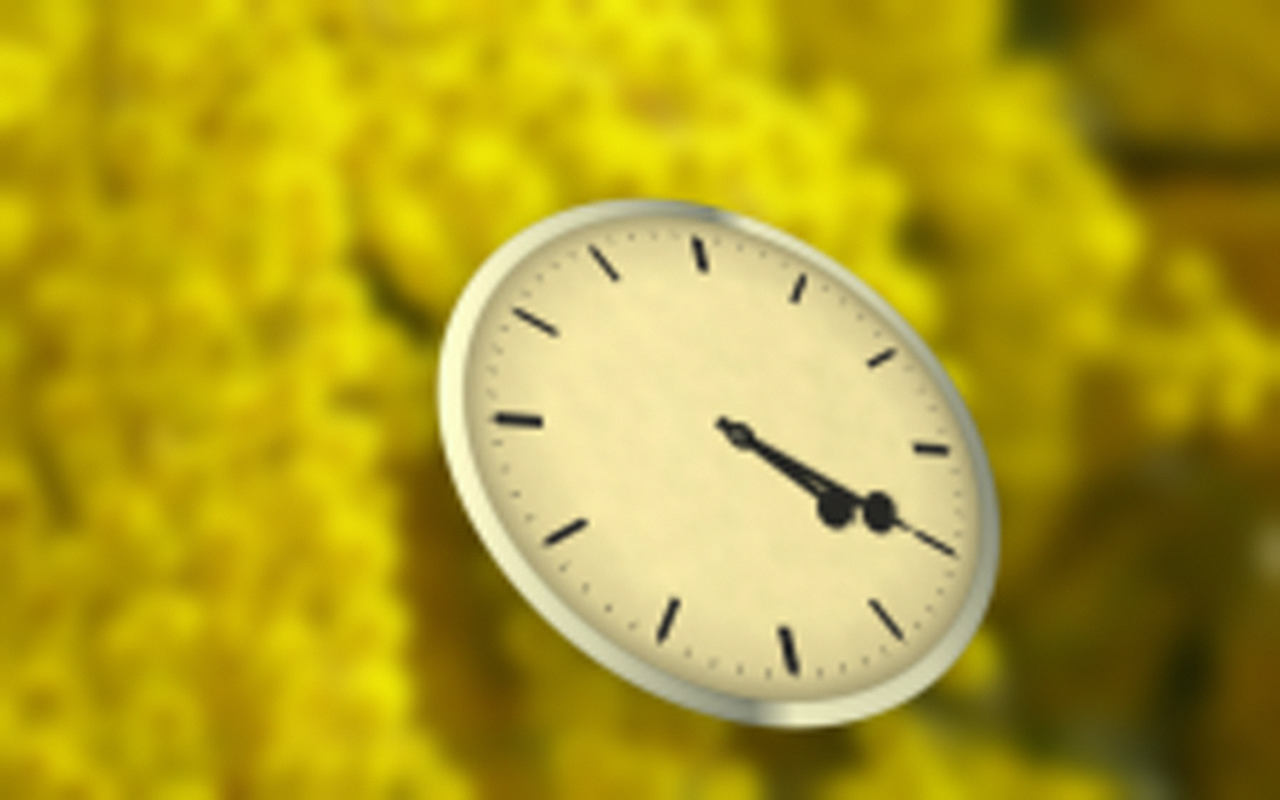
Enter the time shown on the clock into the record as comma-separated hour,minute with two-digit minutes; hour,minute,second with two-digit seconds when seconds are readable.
4,20
